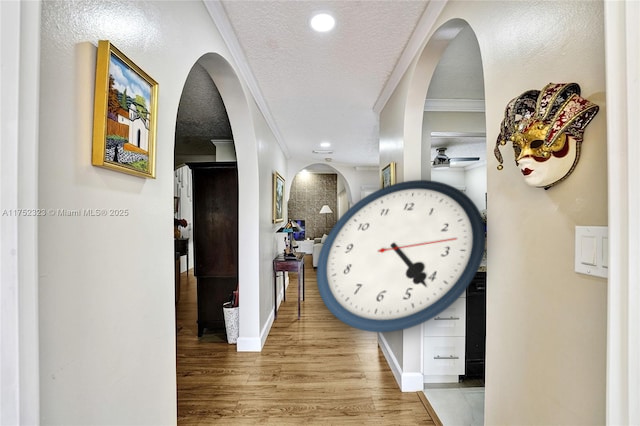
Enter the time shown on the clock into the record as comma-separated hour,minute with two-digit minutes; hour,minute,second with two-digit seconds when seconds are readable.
4,22,13
